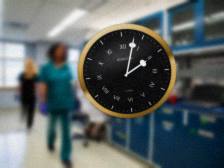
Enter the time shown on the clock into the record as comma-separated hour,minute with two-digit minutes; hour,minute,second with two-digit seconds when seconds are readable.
2,03
